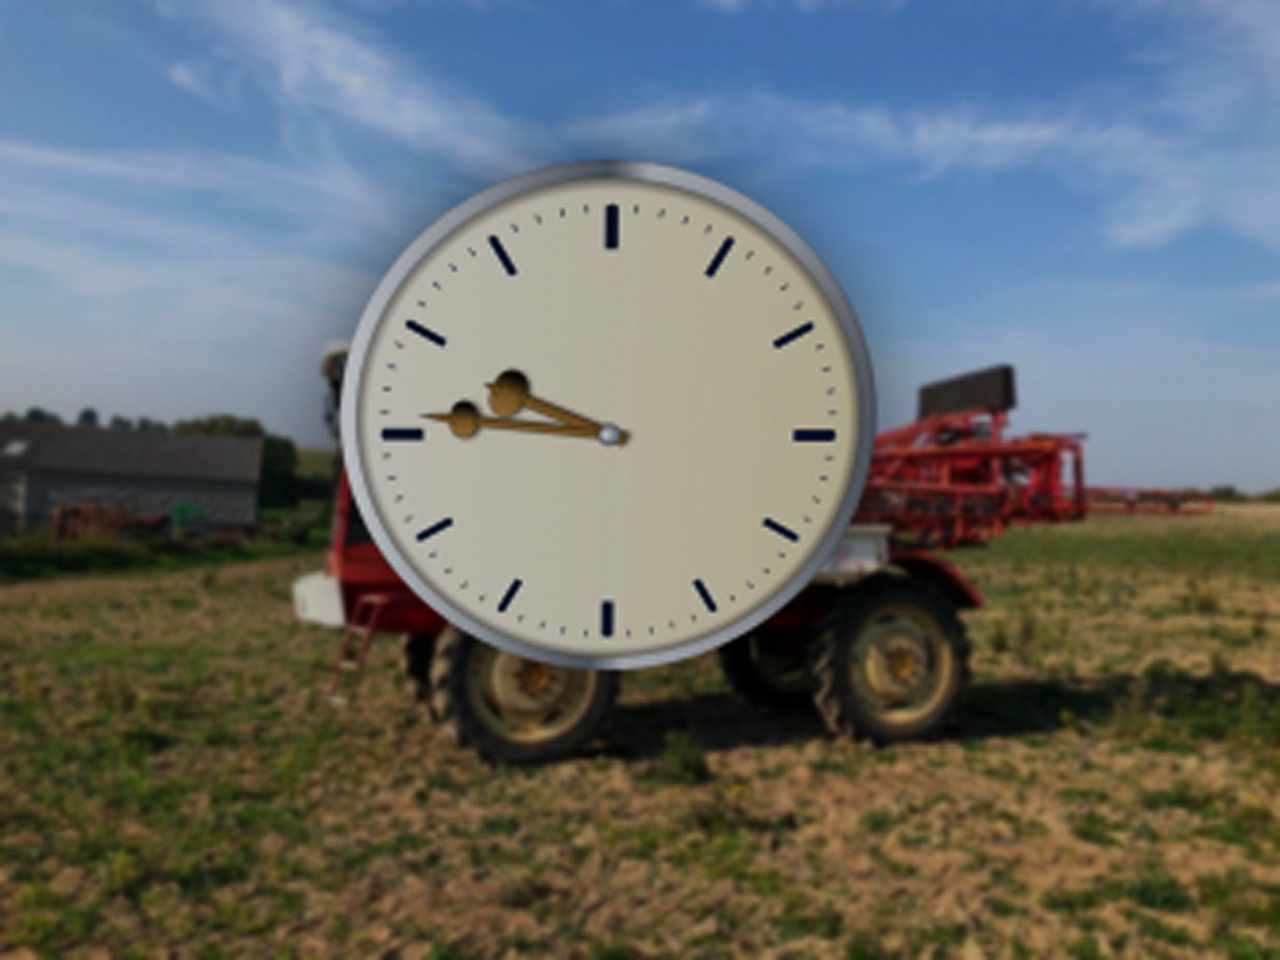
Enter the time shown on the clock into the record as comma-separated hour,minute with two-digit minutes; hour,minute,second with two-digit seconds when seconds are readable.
9,46
